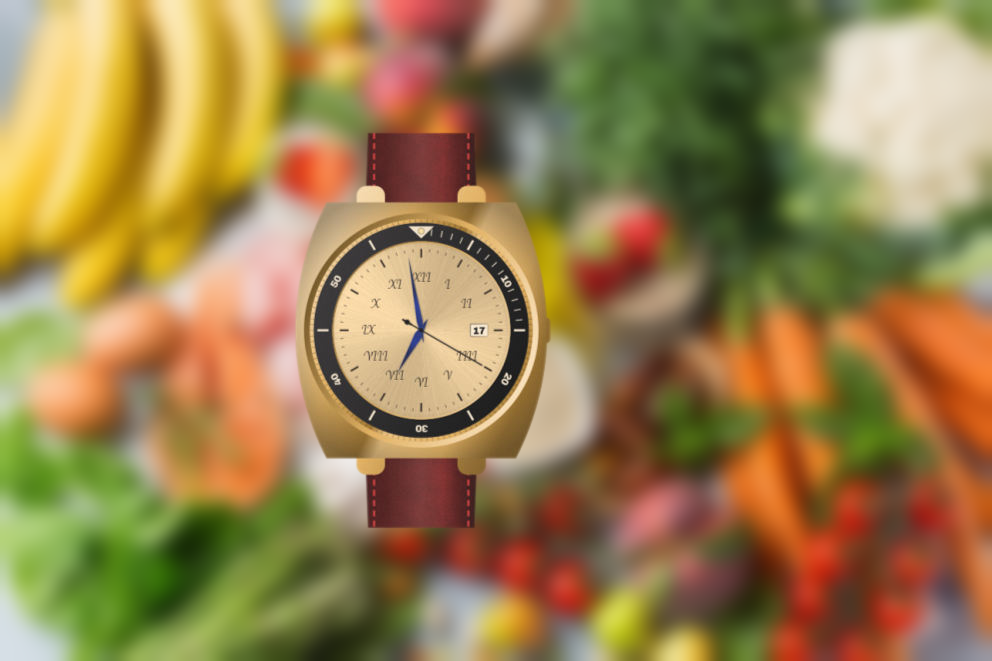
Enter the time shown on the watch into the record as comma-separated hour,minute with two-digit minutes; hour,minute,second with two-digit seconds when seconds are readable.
6,58,20
